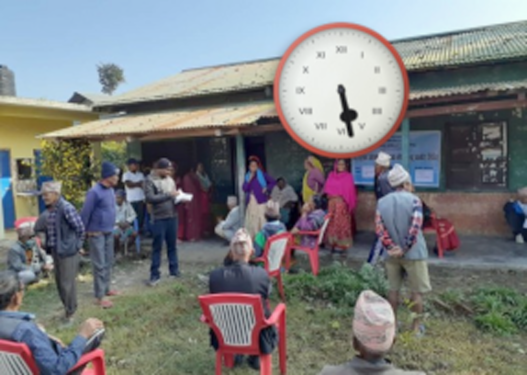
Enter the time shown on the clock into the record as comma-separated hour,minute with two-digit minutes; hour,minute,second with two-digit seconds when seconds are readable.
5,28
